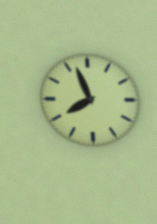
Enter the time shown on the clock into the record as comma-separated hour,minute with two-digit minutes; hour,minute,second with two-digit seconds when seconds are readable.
7,57
